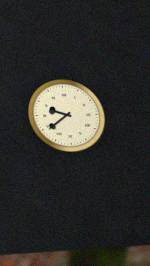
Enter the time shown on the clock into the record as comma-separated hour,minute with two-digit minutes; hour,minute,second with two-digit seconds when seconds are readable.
9,39
